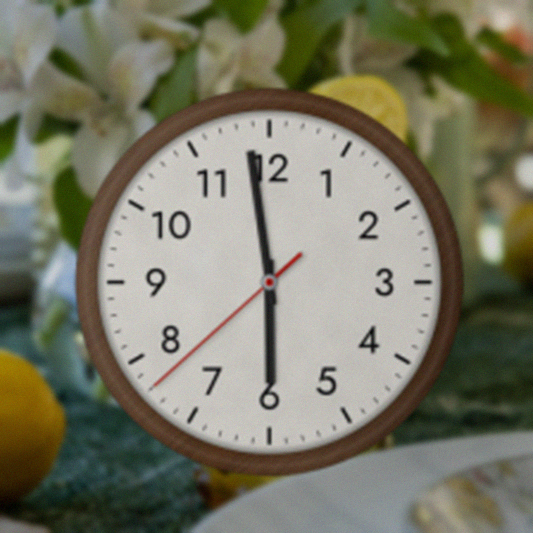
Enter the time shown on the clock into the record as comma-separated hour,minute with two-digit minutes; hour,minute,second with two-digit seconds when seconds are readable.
5,58,38
